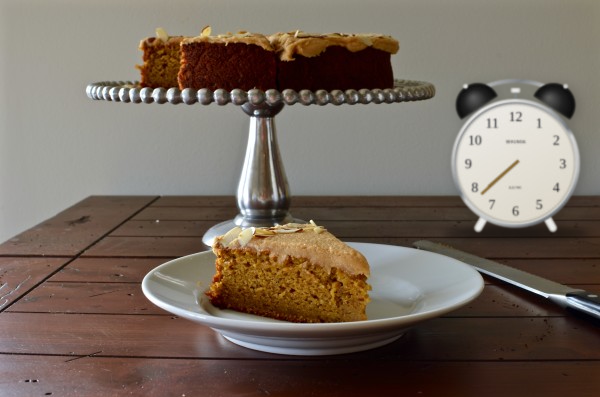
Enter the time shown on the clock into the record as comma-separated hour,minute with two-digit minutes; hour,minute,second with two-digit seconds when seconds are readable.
7,38
